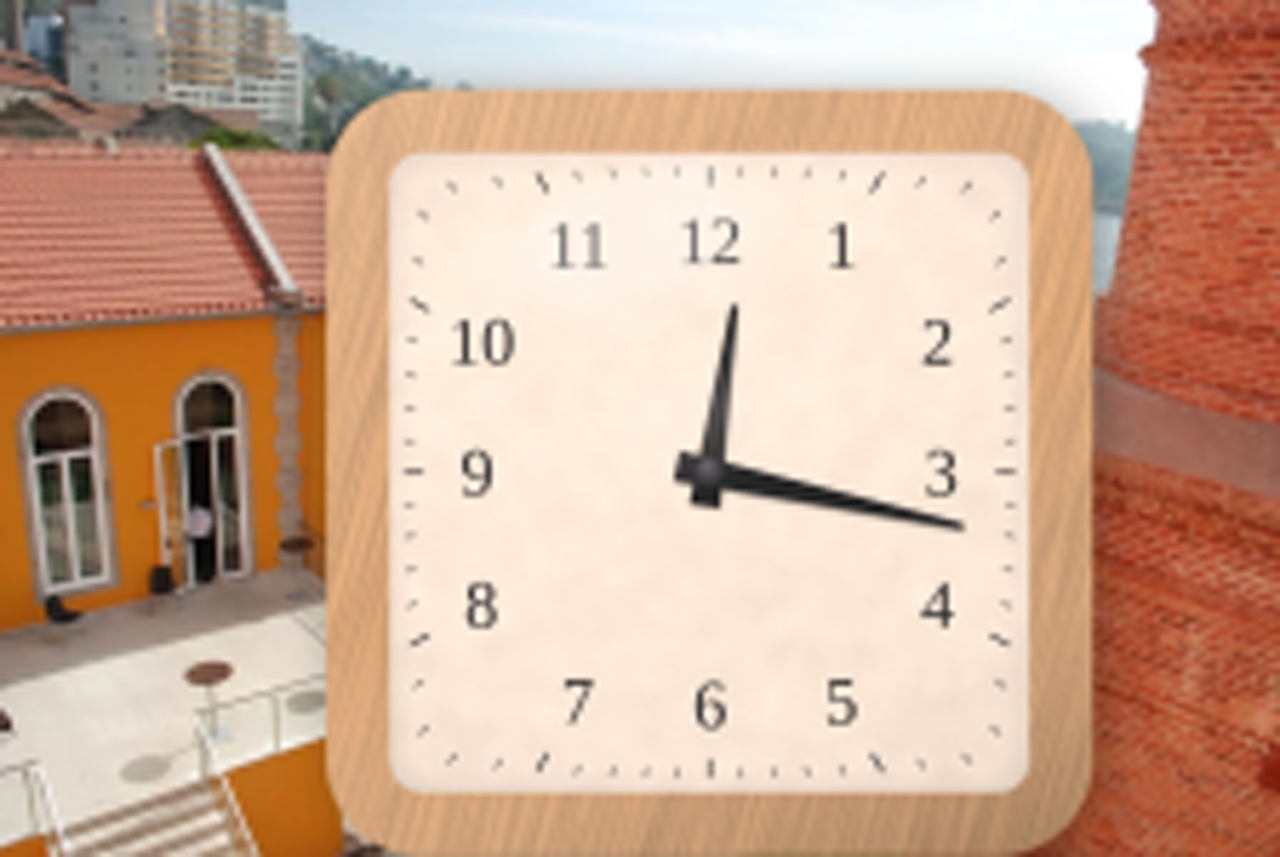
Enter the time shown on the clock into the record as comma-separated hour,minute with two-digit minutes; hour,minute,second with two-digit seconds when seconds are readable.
12,17
